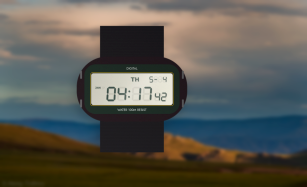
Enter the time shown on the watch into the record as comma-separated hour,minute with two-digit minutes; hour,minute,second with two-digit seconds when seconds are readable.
4,17,42
